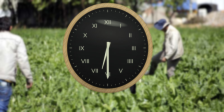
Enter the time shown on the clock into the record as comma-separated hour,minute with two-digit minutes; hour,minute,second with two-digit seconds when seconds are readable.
6,30
